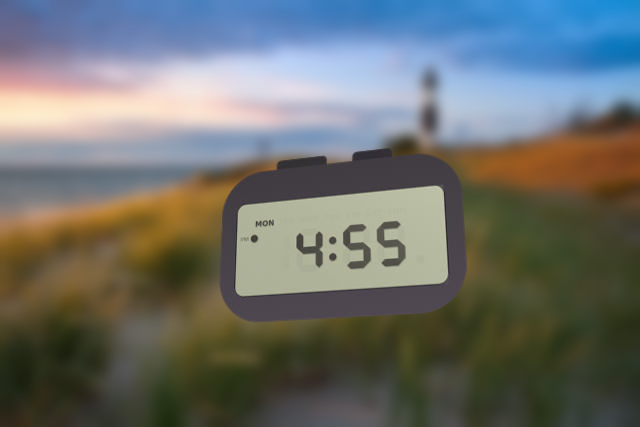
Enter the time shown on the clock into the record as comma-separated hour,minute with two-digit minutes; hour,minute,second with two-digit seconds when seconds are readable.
4,55
